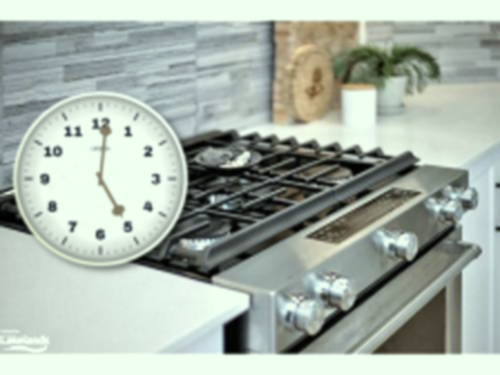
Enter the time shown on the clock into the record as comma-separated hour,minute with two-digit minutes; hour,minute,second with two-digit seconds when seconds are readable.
5,01
